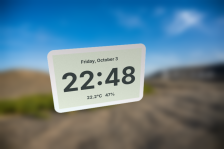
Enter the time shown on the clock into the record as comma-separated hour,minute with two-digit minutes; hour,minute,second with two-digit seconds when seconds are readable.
22,48
